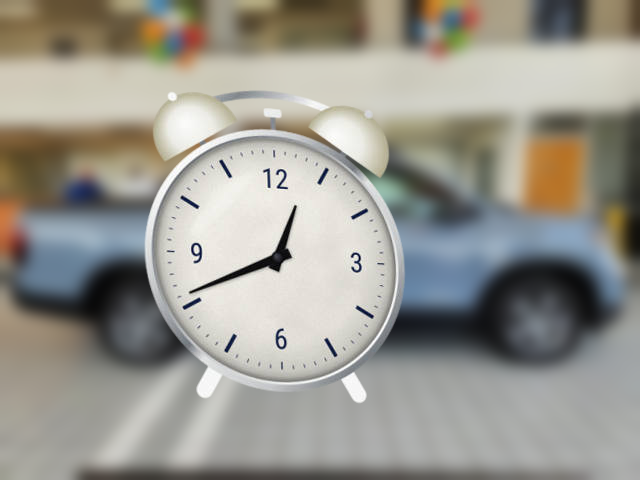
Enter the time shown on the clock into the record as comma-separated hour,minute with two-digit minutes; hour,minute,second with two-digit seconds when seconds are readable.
12,41
